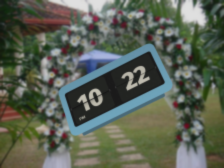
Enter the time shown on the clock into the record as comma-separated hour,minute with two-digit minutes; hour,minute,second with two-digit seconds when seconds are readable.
10,22
